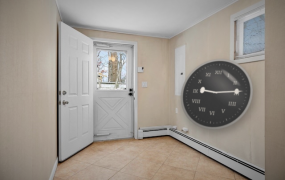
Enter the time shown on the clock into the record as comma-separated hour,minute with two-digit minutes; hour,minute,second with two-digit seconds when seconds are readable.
9,14
